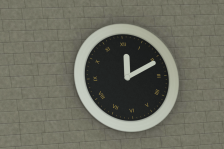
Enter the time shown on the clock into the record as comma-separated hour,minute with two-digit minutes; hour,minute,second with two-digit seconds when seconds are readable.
12,11
